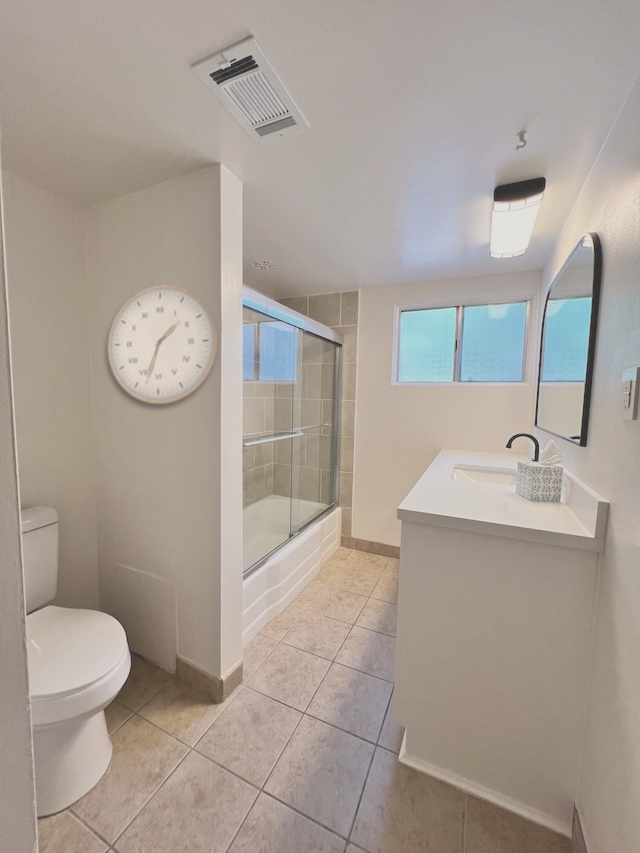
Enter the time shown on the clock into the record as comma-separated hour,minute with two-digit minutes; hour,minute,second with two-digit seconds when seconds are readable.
1,33
